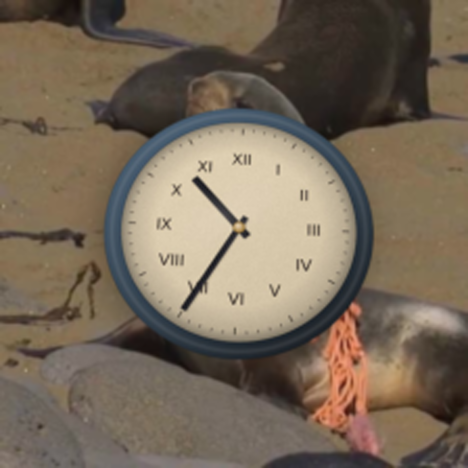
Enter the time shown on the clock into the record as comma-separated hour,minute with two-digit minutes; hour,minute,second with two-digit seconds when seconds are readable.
10,35
